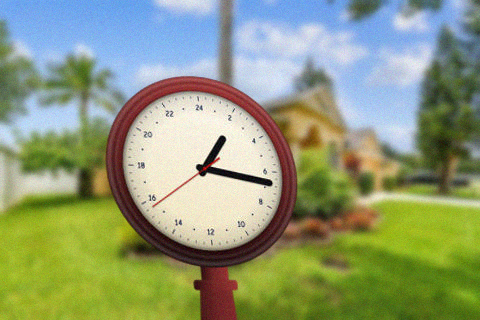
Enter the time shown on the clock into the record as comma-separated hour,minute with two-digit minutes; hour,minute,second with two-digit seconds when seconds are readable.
2,16,39
